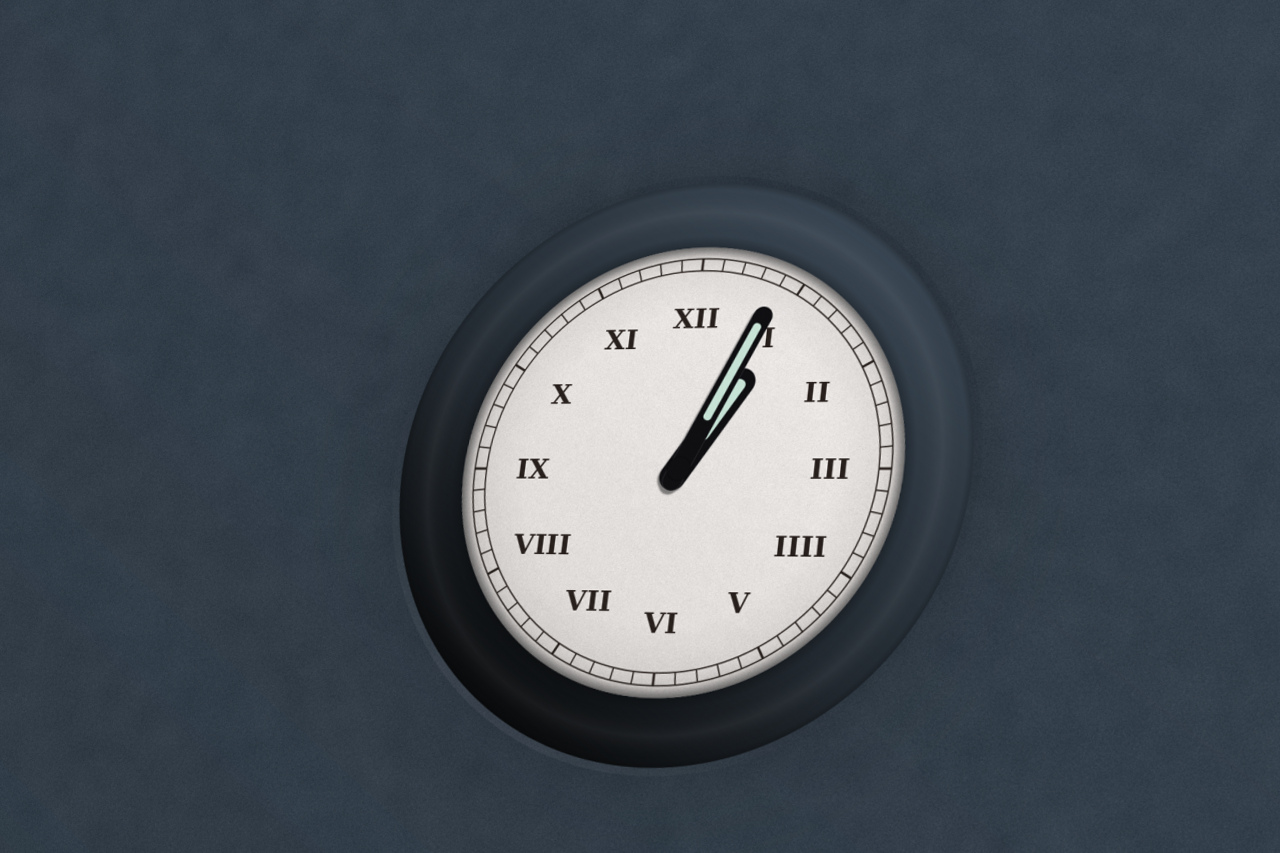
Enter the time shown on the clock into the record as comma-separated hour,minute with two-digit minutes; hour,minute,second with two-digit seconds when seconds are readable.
1,04
